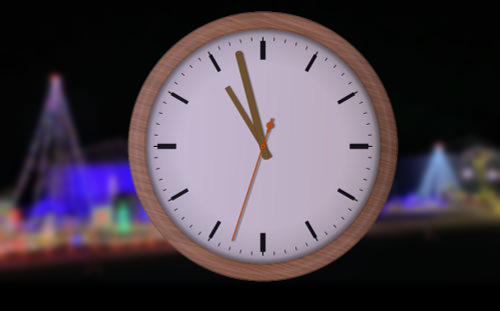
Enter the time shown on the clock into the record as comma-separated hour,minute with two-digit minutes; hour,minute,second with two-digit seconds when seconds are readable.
10,57,33
